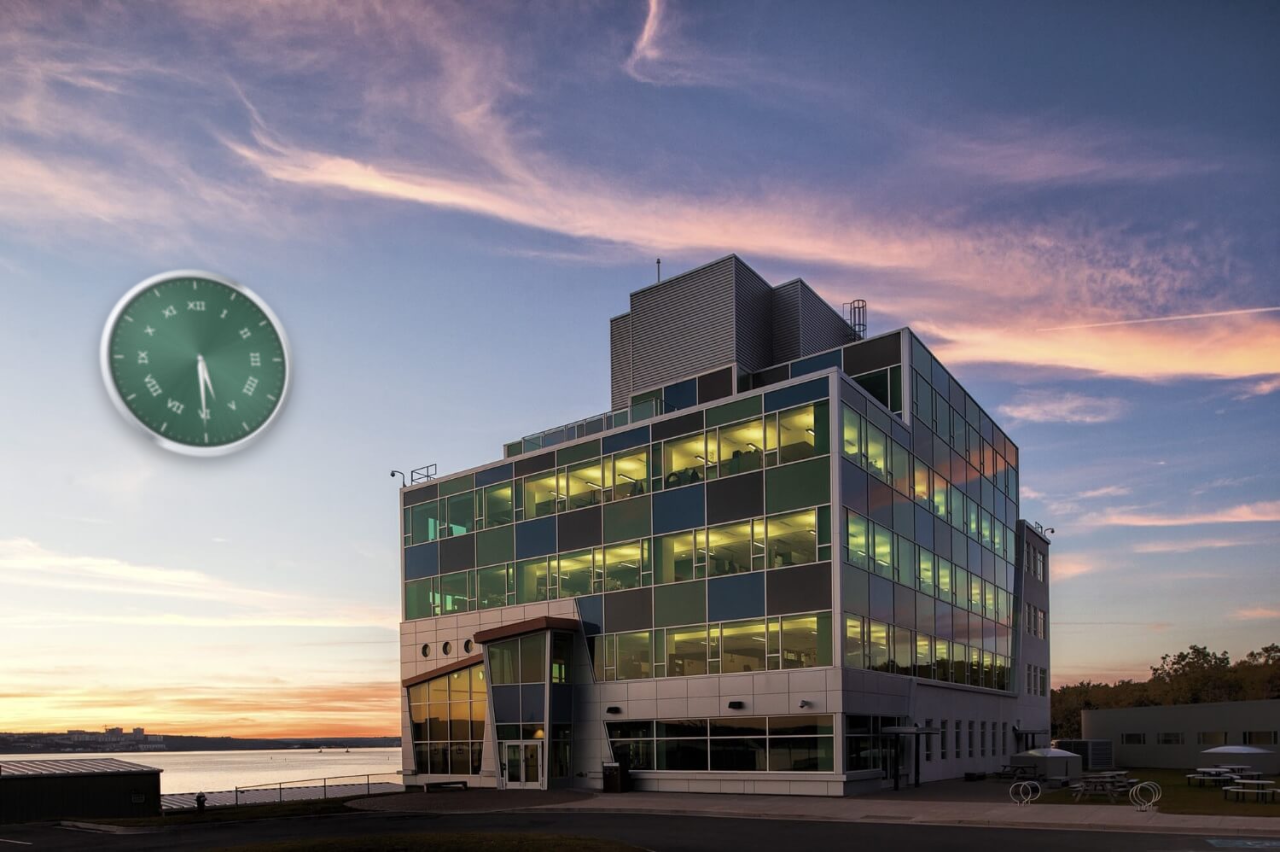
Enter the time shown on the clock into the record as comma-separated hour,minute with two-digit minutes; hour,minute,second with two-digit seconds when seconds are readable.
5,30
